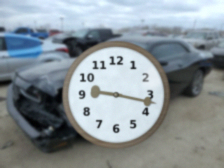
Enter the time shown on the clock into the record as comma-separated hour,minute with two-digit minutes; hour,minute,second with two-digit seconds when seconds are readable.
9,17
